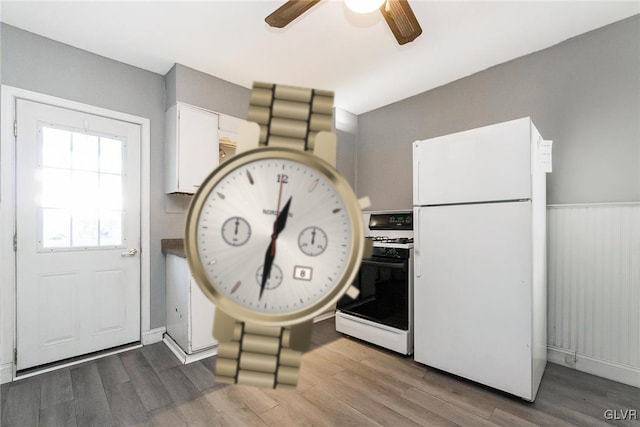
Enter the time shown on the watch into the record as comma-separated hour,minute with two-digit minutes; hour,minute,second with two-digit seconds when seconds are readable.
12,31
